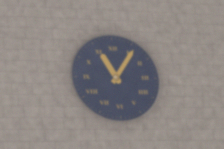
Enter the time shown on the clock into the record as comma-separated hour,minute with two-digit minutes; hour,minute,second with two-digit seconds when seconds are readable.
11,06
